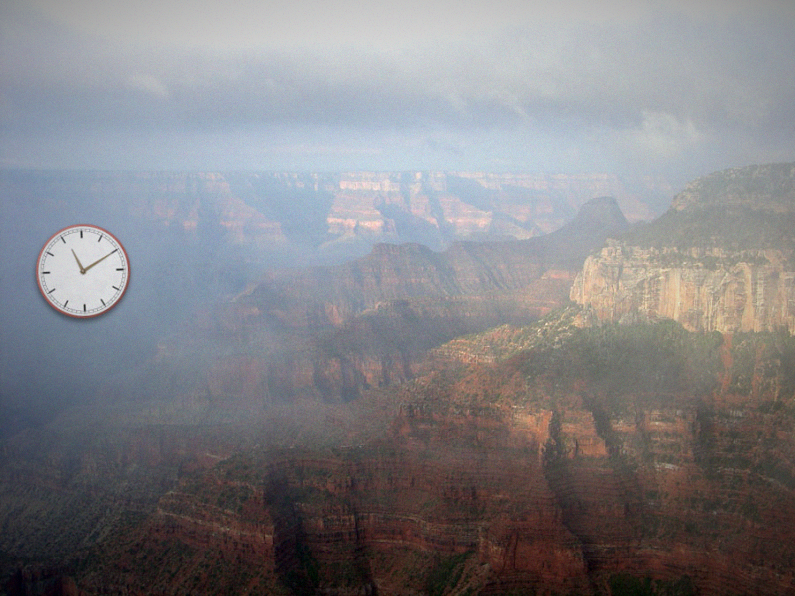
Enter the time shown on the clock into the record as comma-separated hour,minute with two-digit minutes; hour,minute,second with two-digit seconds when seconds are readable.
11,10
